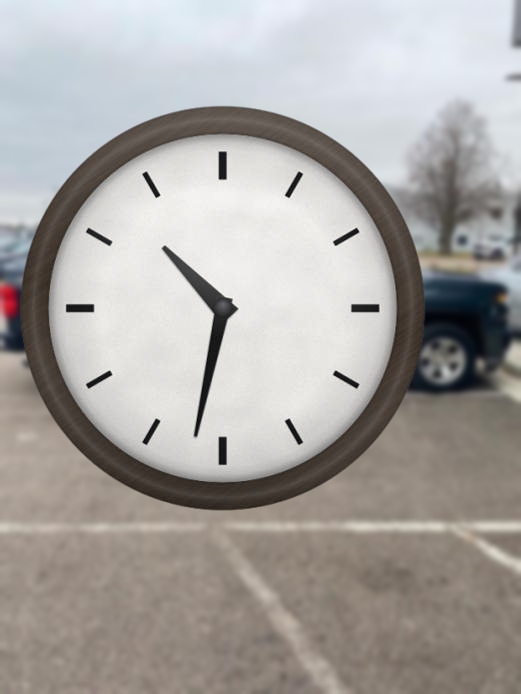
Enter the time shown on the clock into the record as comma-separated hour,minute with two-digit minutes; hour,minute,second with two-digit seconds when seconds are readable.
10,32
